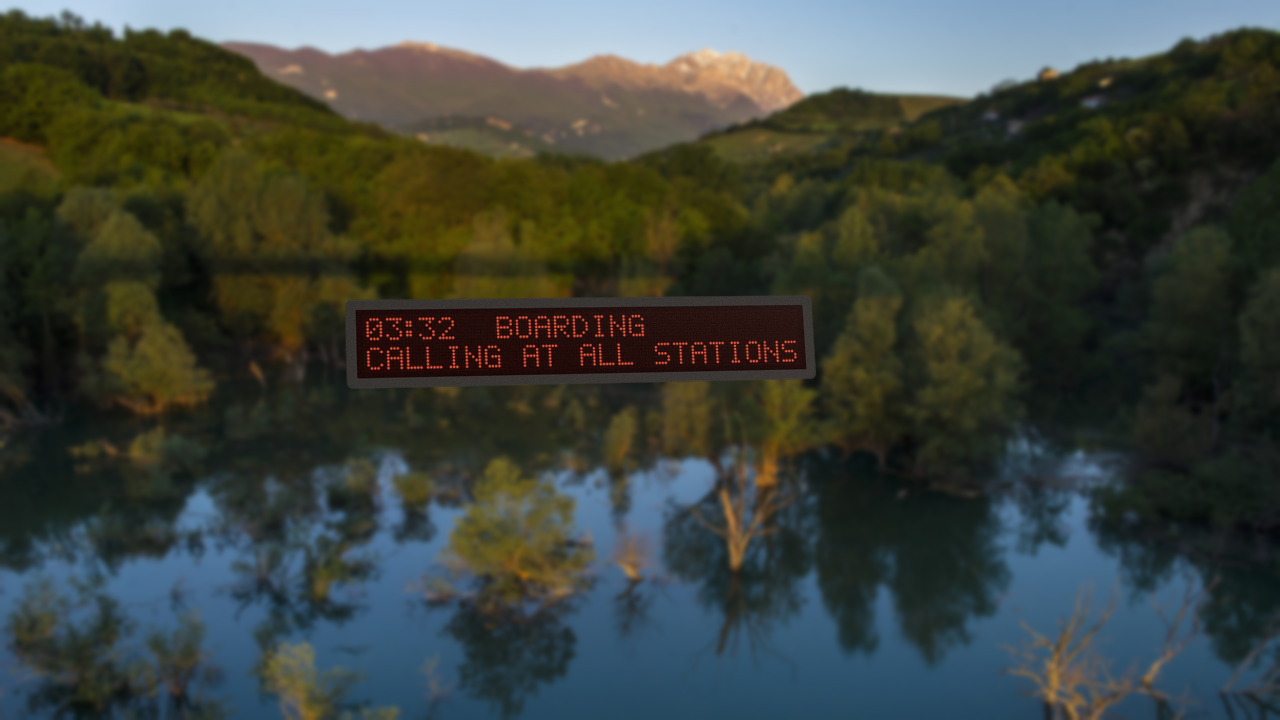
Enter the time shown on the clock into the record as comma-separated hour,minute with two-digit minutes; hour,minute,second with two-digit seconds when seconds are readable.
3,32
